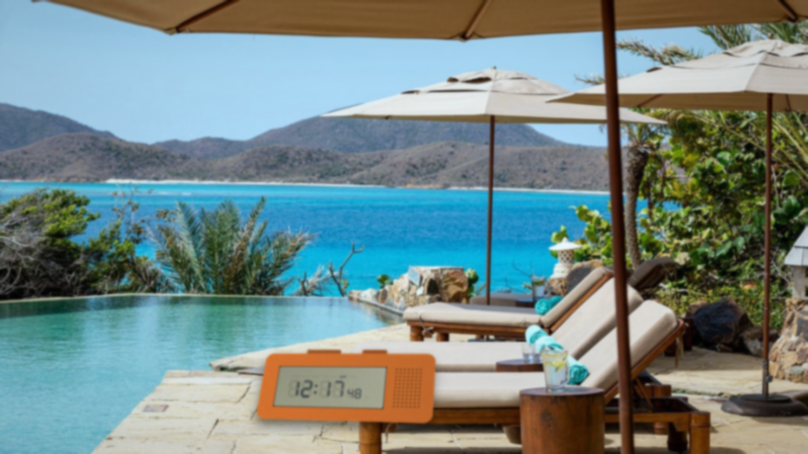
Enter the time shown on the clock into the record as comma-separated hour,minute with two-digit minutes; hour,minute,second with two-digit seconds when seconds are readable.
12,17
